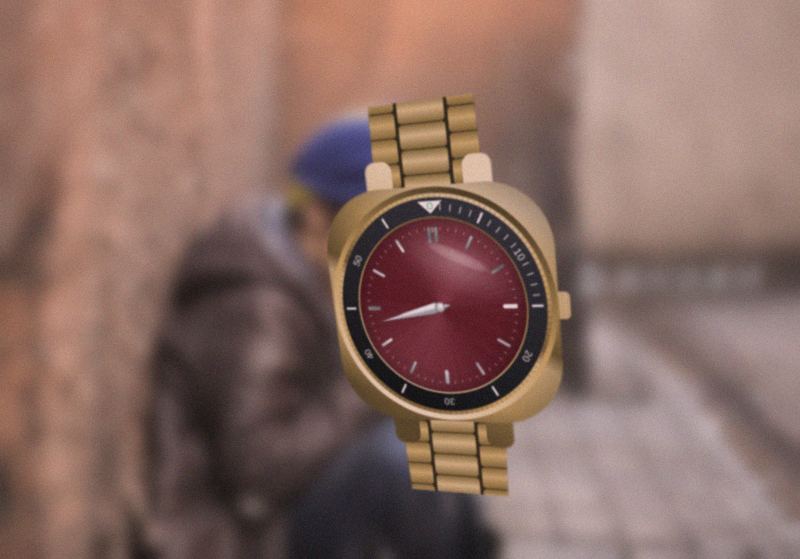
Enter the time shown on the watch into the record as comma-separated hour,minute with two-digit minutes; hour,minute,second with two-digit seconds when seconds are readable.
8,43
